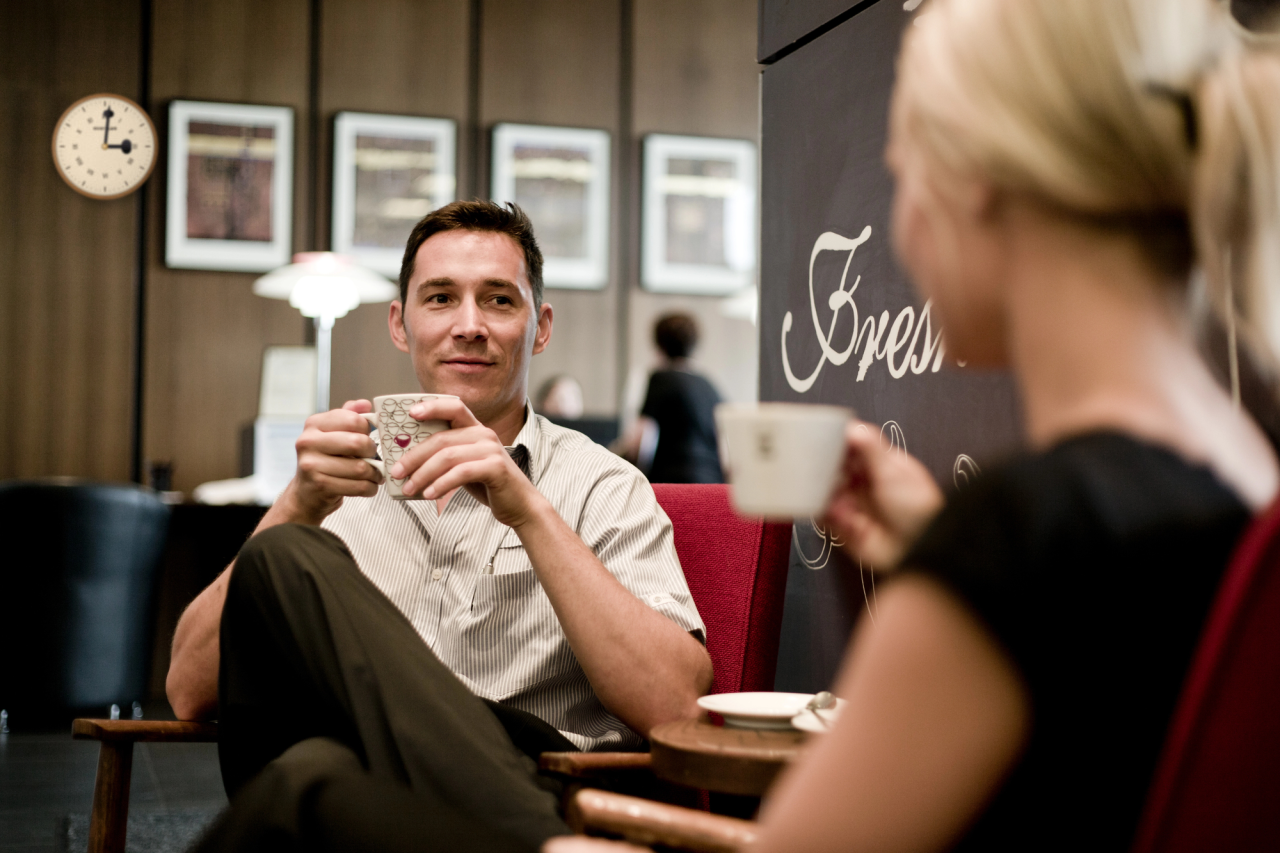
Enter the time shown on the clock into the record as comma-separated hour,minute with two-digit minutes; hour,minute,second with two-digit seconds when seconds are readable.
3,01
